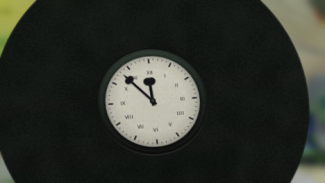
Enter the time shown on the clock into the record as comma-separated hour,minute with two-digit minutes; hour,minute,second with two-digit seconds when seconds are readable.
11,53
